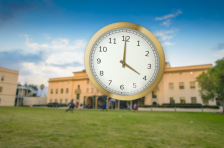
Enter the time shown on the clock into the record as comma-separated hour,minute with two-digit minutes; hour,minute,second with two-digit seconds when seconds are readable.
4,00
